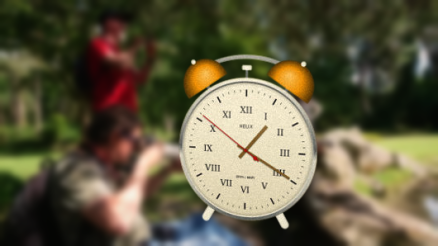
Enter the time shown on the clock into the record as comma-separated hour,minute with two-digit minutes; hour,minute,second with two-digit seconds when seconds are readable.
1,19,51
